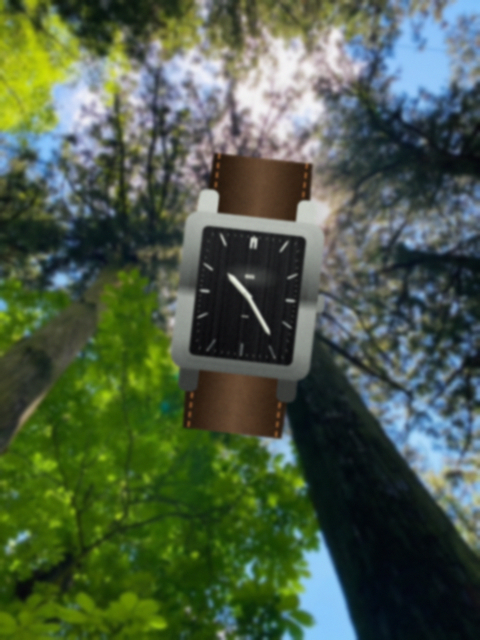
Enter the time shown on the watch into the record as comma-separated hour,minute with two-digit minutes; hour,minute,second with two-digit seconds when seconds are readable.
10,24
